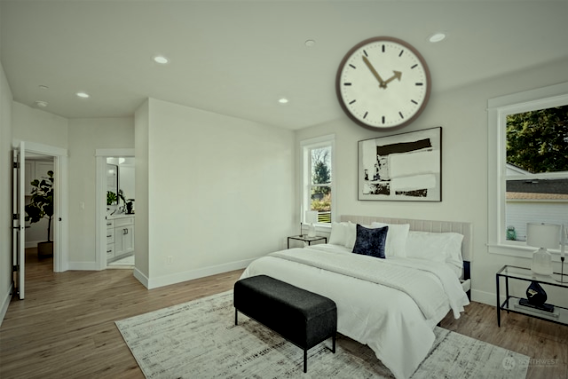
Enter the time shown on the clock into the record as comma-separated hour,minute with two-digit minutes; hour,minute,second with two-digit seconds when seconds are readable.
1,54
